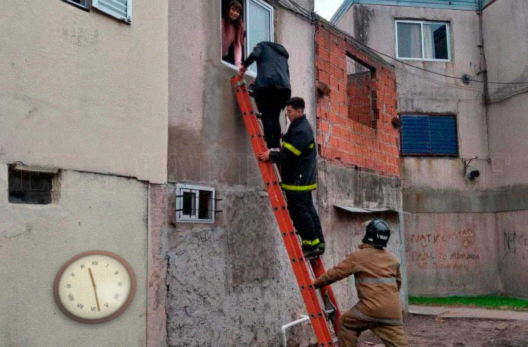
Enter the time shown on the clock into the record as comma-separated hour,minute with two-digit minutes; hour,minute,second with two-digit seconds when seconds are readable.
11,28
